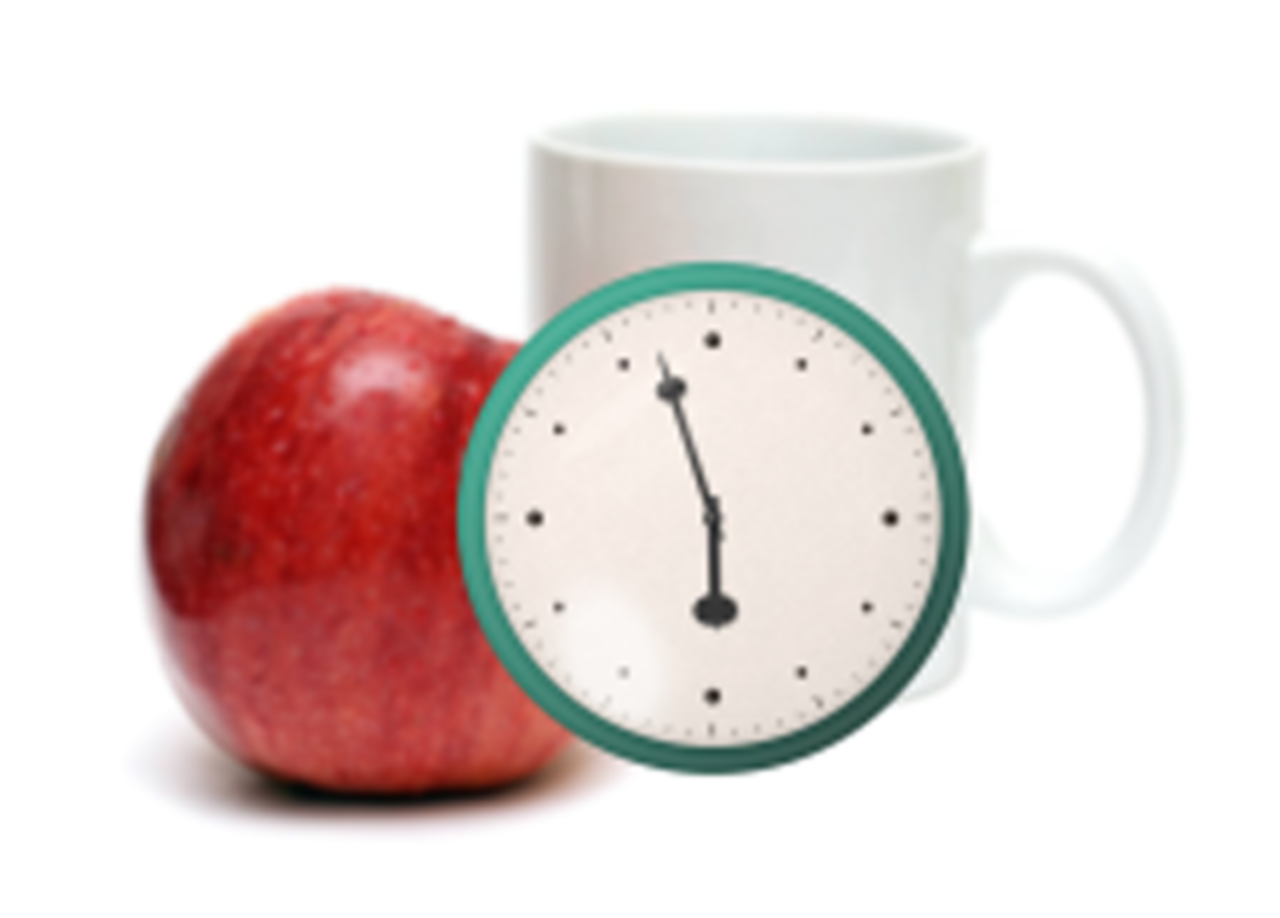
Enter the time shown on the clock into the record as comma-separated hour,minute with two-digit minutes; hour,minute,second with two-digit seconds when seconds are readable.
5,57
